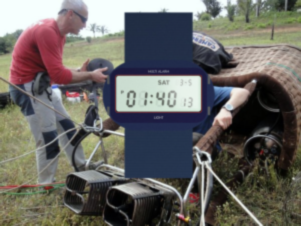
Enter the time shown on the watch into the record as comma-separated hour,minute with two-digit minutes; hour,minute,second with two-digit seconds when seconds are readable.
1,40,13
